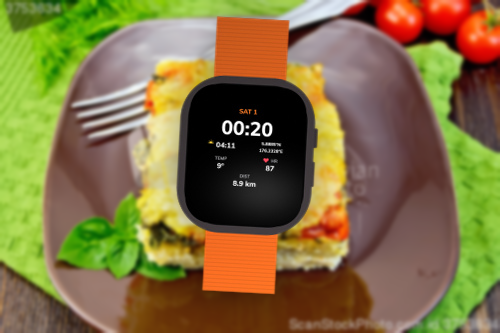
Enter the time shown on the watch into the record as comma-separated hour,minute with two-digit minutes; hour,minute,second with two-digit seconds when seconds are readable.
0,20
